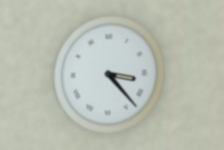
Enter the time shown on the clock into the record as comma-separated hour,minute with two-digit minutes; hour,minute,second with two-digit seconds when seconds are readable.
3,23
